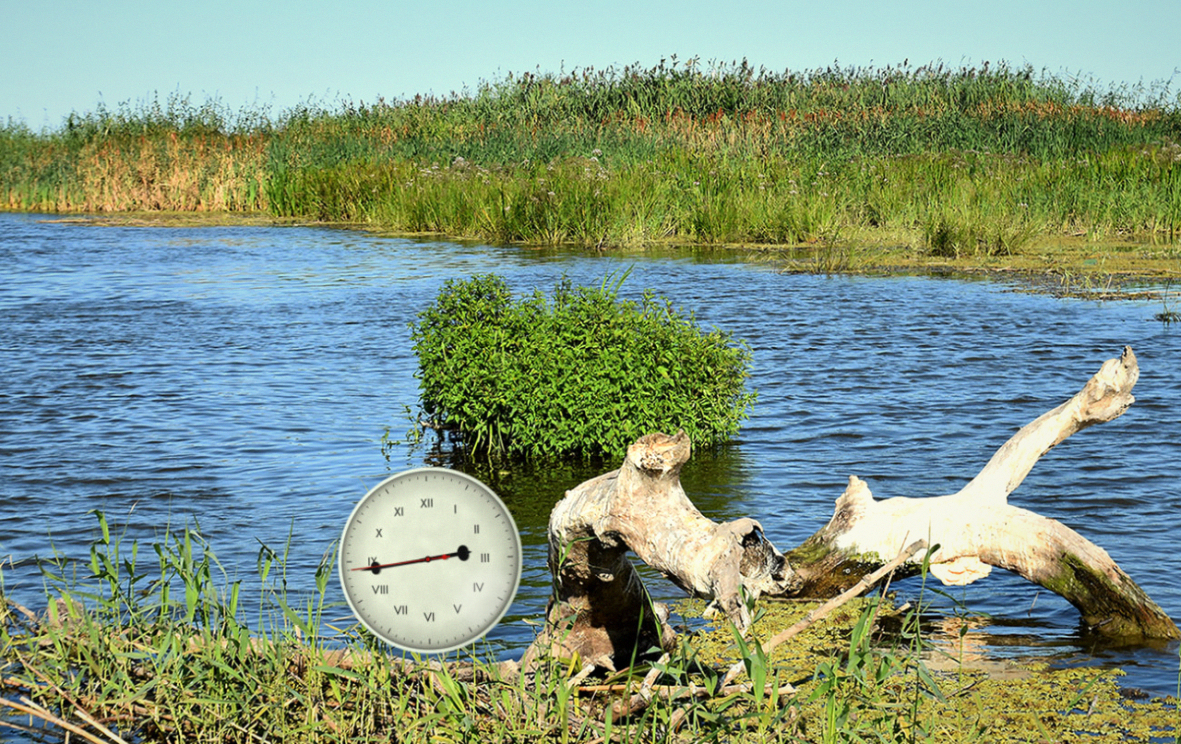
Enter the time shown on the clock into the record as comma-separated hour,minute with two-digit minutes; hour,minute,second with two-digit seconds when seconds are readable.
2,43,44
